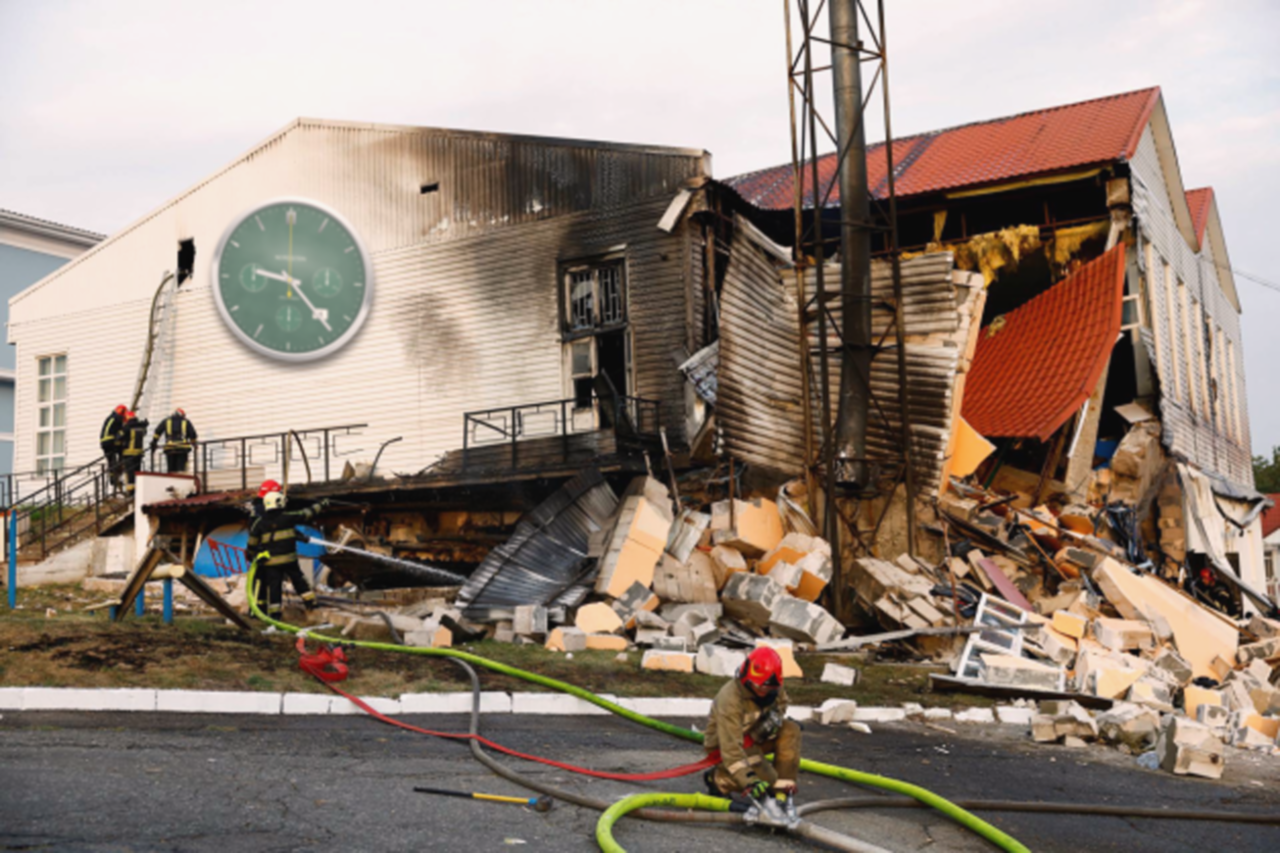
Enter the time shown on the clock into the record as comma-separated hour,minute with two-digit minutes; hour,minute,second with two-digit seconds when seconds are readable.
9,23
